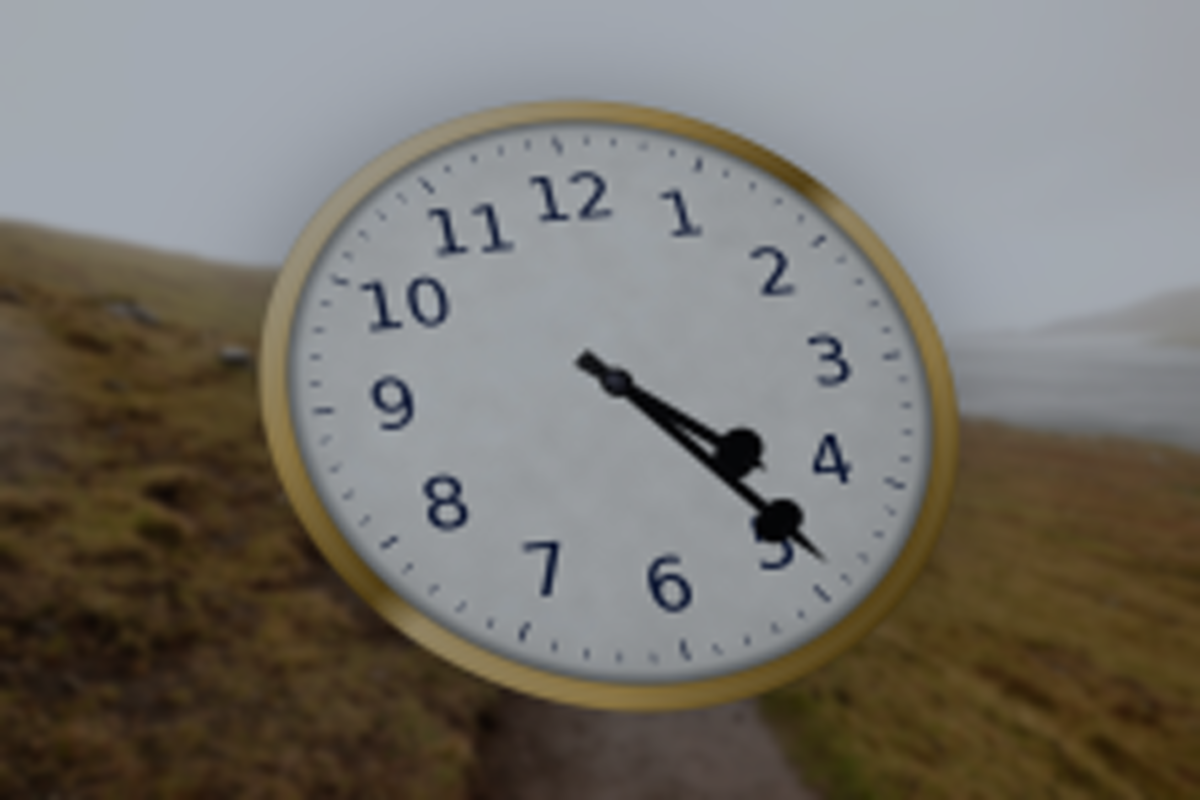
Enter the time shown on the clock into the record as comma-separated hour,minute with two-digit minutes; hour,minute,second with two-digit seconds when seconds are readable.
4,24
